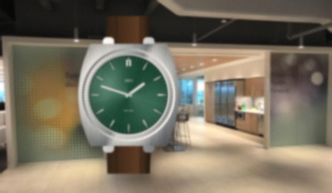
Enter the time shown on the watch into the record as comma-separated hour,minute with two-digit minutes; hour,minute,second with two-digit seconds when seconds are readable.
1,48
